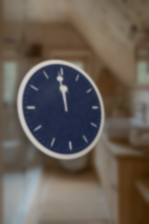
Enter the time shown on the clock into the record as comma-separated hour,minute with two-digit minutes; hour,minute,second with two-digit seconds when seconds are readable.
11,59
